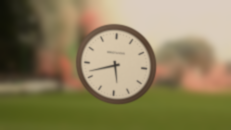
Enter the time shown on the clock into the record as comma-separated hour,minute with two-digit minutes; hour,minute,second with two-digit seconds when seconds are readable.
5,42
